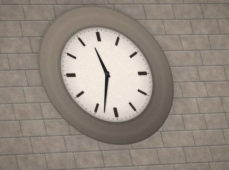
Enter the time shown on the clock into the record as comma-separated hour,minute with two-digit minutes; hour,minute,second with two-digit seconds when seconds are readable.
11,33
